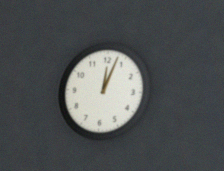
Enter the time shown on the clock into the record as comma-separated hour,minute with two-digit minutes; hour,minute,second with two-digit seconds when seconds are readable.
12,03
